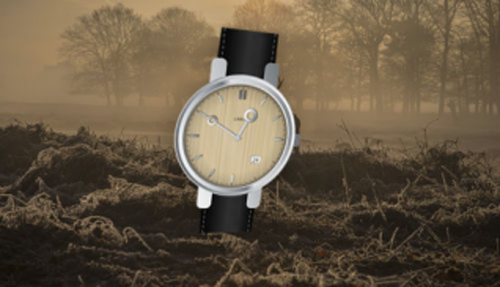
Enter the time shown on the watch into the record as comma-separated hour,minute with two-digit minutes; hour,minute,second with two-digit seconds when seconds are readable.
12,50
